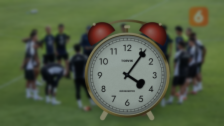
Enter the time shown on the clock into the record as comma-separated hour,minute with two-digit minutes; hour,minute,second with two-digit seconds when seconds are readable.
4,06
